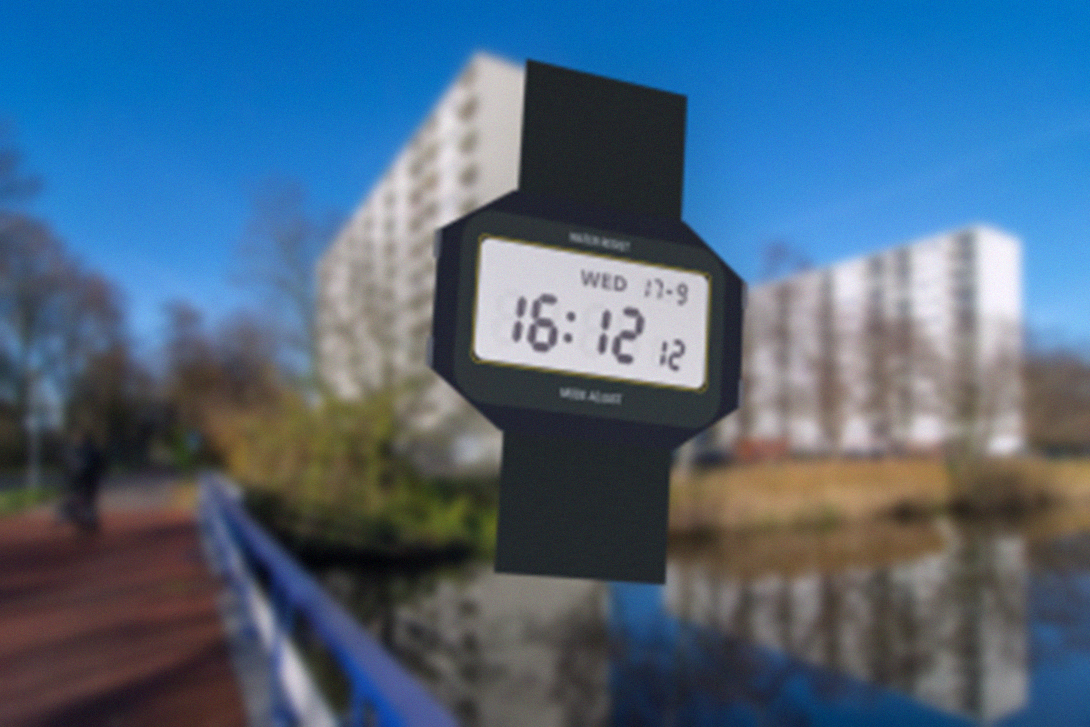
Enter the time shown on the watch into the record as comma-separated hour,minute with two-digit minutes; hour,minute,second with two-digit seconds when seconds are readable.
16,12,12
